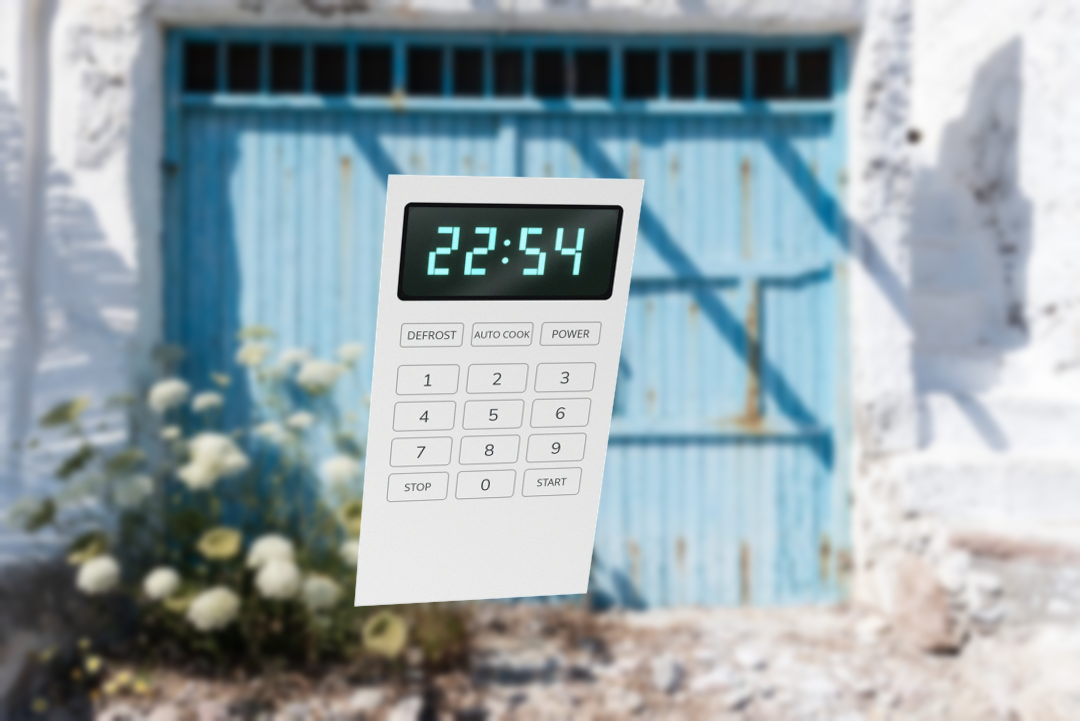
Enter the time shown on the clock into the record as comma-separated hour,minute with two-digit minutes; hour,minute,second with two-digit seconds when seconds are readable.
22,54
